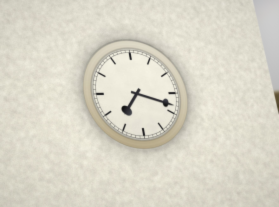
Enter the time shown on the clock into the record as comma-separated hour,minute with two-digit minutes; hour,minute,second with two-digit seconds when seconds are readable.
7,18
